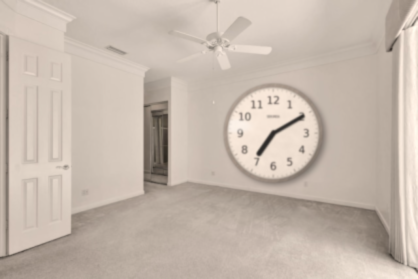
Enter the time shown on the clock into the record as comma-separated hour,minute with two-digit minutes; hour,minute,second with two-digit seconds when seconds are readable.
7,10
